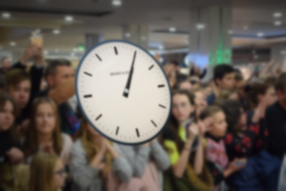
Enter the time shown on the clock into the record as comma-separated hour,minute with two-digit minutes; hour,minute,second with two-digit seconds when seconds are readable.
1,05
